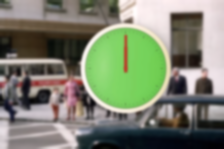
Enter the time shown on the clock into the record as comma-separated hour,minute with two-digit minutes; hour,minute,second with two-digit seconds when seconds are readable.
12,00
